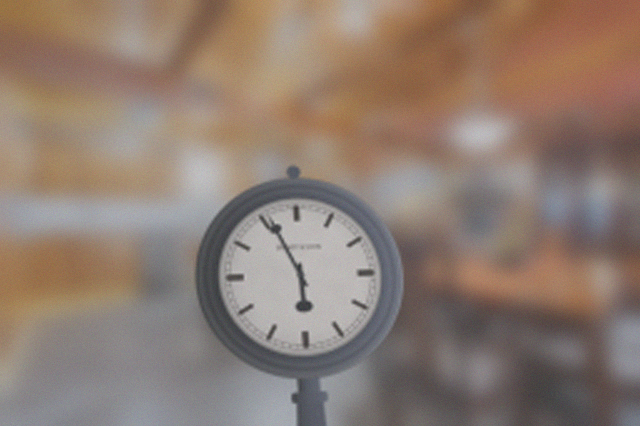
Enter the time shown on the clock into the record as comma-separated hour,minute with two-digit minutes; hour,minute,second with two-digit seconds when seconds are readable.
5,56
